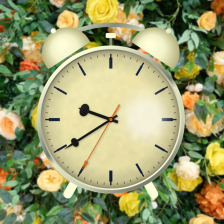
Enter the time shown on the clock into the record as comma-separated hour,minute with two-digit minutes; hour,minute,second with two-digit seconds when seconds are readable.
9,39,35
